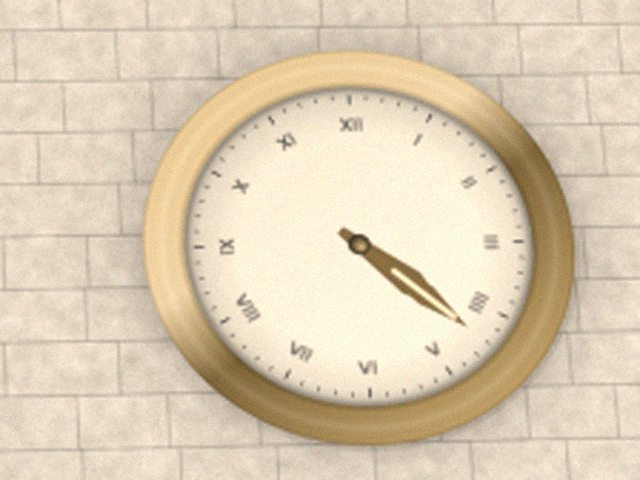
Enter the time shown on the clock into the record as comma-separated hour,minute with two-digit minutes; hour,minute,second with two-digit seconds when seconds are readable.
4,22
